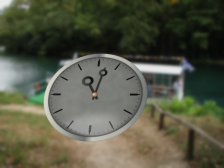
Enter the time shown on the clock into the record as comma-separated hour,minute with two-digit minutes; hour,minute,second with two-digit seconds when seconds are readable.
11,02
